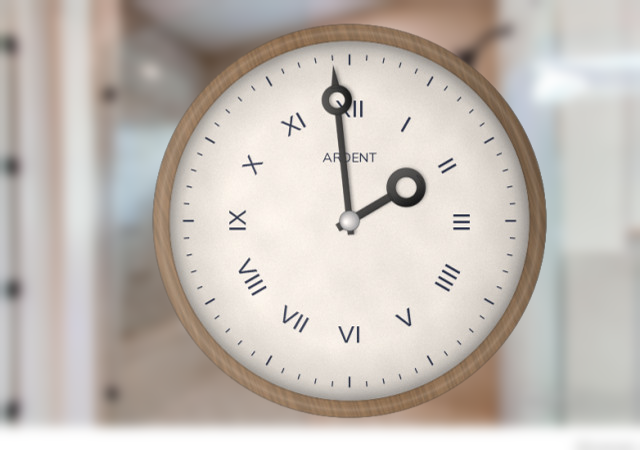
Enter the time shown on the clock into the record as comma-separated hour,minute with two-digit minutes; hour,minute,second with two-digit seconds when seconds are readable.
1,59
